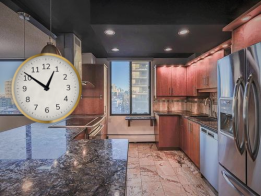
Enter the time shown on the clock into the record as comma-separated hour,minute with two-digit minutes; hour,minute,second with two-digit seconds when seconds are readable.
12,51
